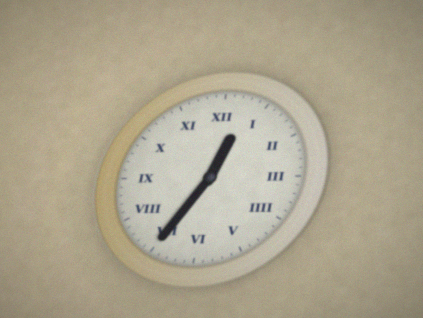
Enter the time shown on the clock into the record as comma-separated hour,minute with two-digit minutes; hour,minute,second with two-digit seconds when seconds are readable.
12,35
